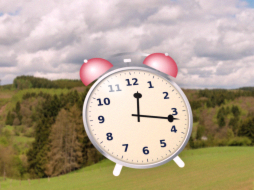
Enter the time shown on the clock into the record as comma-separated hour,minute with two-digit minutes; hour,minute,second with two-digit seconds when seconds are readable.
12,17
